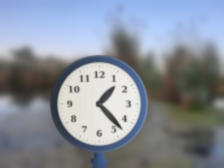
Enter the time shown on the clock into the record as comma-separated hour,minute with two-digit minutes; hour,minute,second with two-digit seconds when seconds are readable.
1,23
